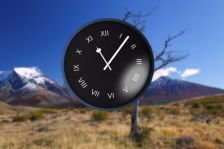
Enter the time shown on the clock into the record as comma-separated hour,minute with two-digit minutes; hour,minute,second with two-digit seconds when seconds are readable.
11,07
